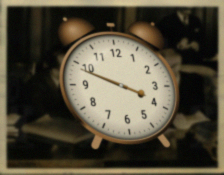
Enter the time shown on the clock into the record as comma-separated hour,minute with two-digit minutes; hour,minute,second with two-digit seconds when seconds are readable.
3,49
